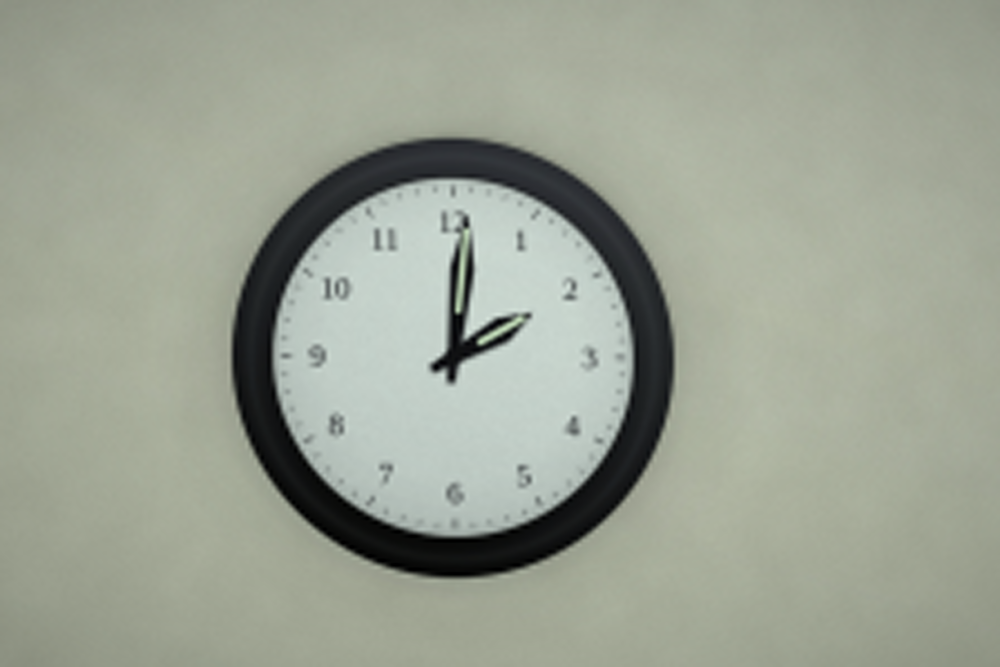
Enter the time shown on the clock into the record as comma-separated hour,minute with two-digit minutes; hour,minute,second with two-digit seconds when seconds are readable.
2,01
